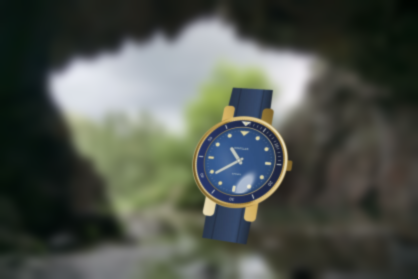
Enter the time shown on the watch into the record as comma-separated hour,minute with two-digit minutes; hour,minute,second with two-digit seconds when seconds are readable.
10,39
